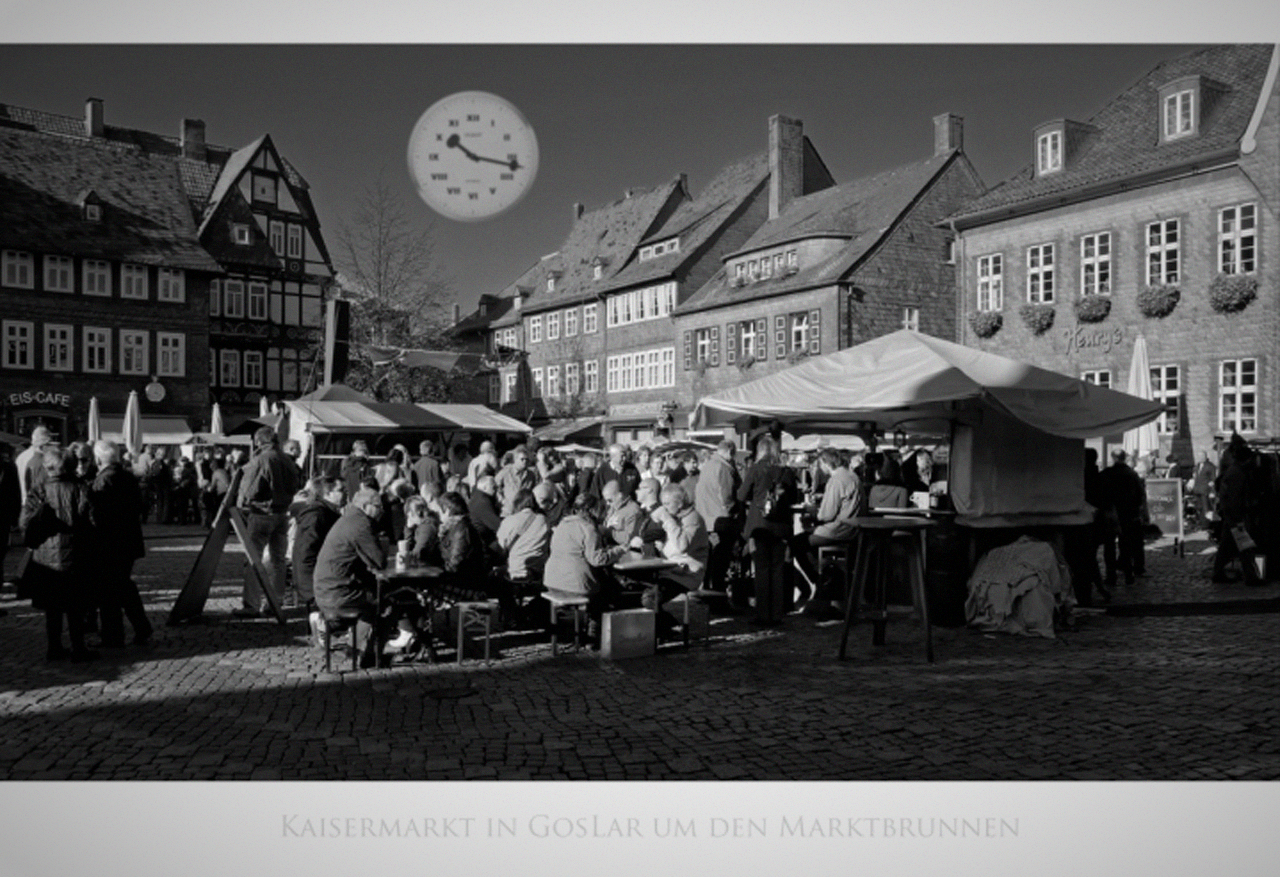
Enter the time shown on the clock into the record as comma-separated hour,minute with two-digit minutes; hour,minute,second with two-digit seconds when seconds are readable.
10,17
